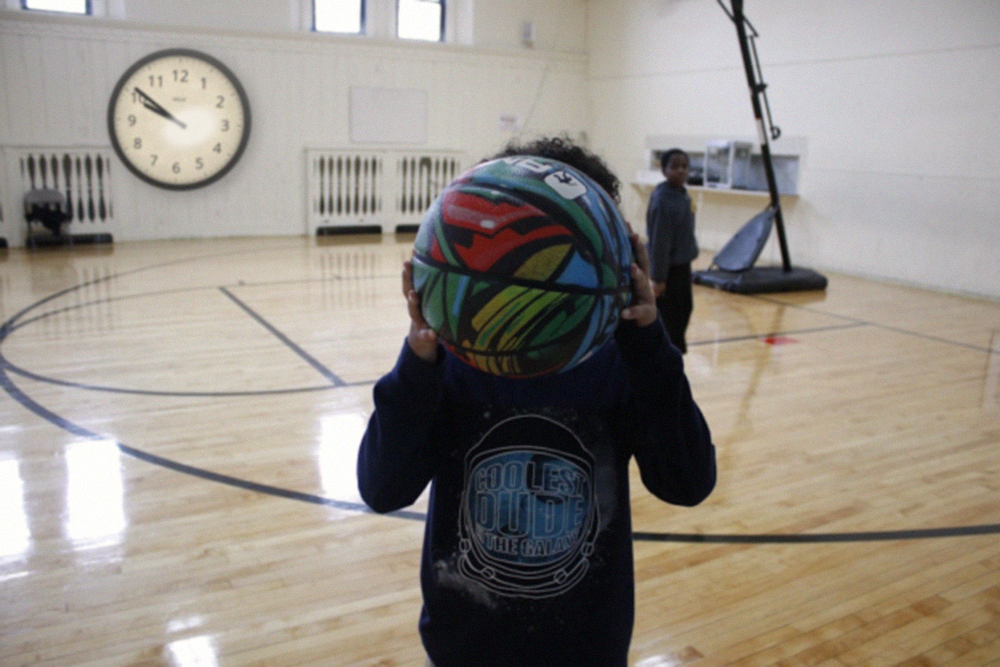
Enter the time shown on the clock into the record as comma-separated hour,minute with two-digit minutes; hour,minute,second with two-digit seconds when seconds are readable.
9,51
